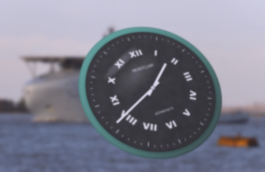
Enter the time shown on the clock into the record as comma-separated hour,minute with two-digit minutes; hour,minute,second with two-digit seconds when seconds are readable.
1,41
